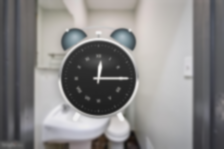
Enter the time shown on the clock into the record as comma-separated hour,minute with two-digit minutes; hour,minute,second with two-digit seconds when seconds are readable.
12,15
